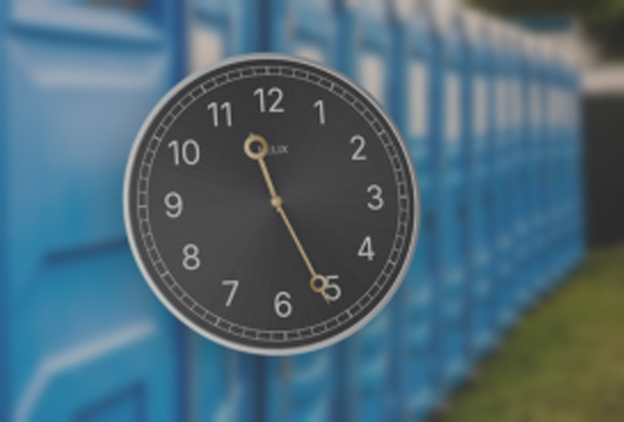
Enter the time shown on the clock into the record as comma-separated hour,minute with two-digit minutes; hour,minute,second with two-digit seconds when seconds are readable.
11,26
